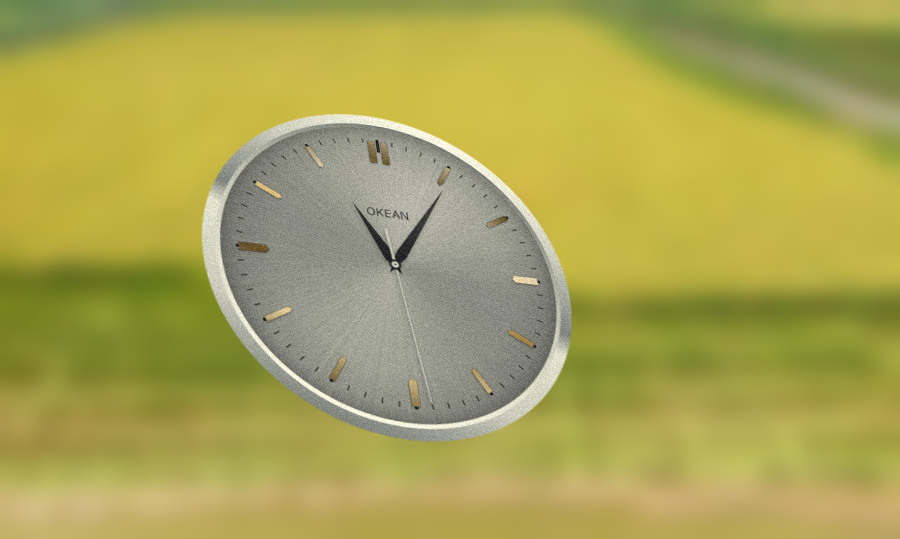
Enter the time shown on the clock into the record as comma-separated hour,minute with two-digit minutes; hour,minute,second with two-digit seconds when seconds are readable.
11,05,29
